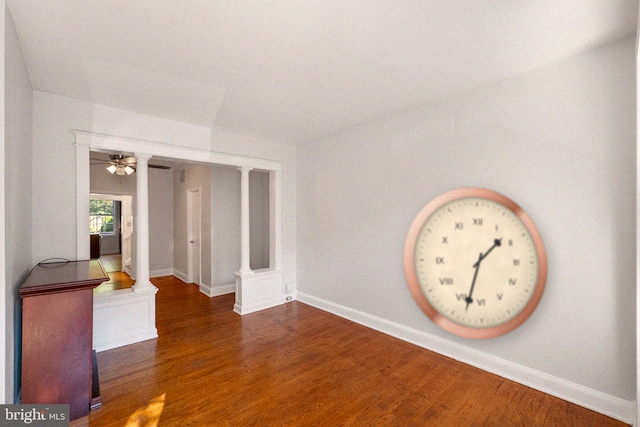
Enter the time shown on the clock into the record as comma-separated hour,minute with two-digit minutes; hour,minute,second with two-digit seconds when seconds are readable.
1,33
